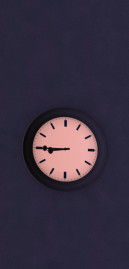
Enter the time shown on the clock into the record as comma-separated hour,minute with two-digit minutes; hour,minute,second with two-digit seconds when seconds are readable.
8,45
